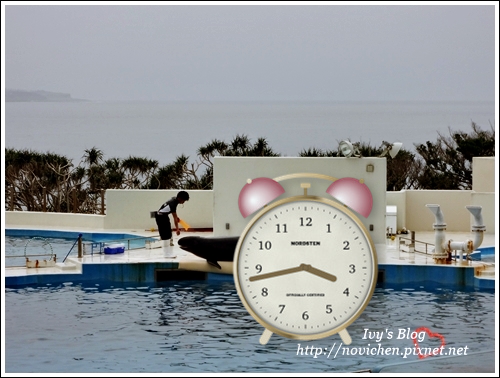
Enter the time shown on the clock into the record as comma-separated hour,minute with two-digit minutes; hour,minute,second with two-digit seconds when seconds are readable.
3,43
